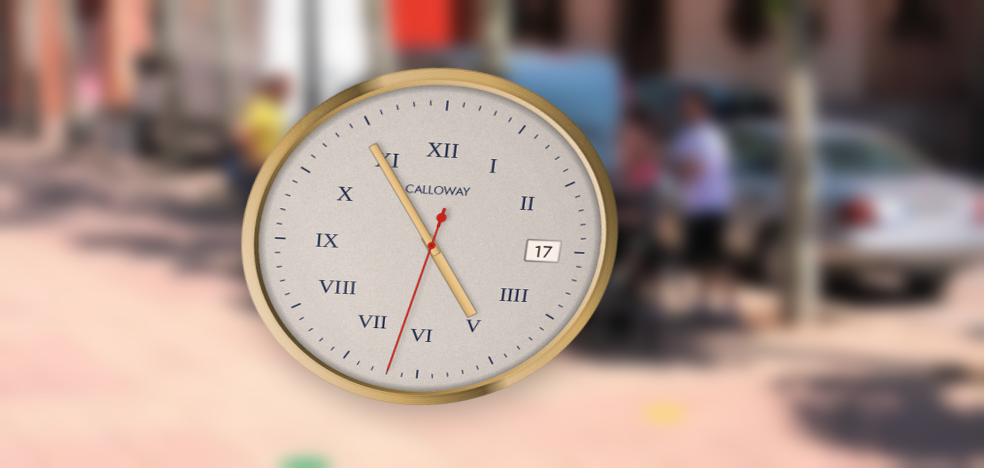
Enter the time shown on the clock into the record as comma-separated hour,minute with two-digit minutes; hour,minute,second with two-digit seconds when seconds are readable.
4,54,32
